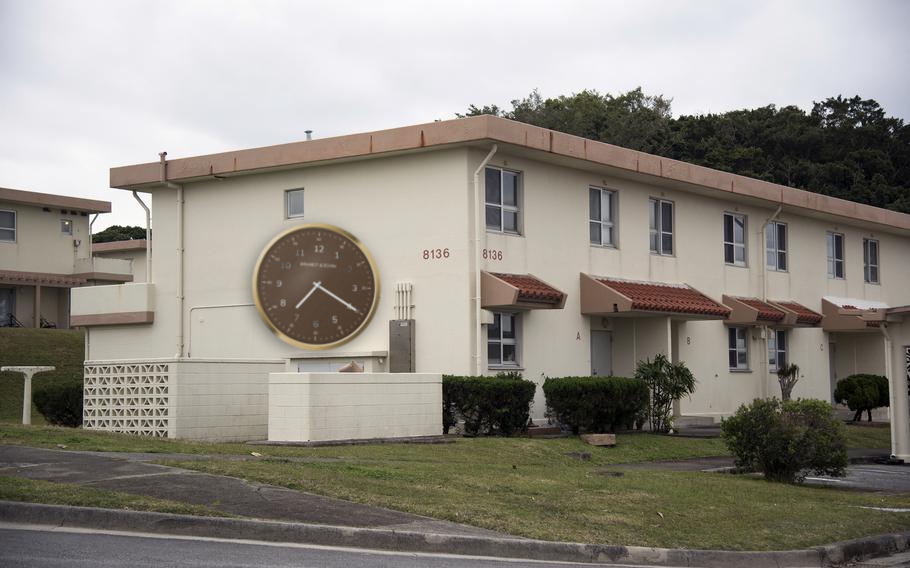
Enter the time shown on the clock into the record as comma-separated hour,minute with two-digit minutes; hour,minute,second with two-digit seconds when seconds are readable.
7,20
